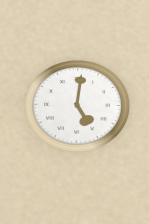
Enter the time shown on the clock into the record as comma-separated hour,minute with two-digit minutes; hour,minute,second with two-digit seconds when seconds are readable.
5,01
